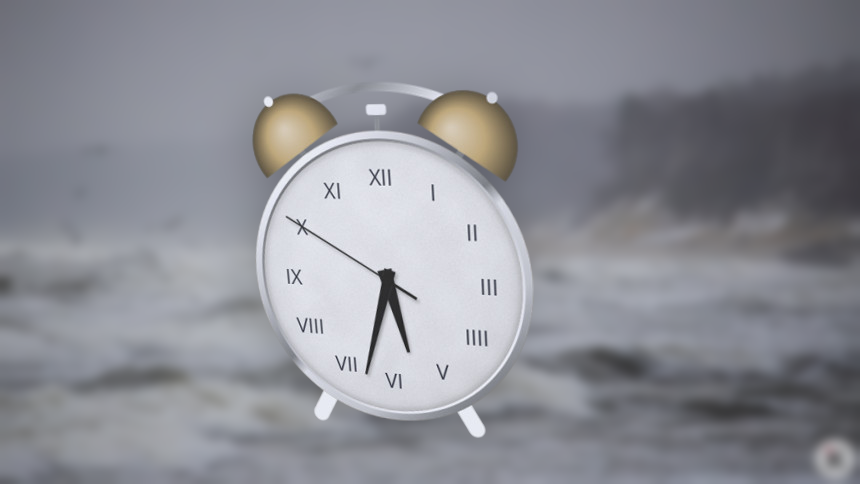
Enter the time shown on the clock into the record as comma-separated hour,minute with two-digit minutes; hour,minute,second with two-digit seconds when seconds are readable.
5,32,50
